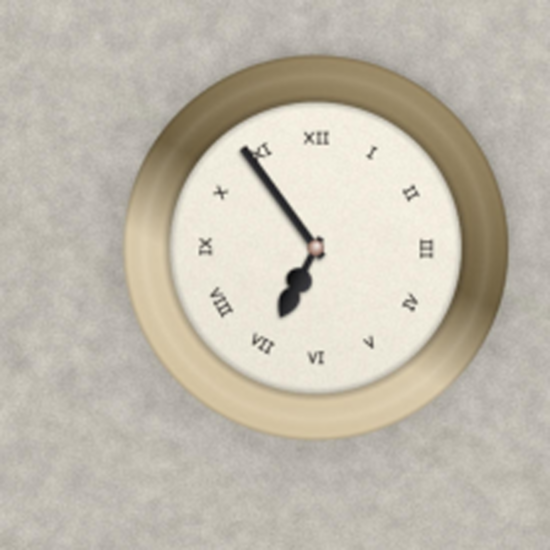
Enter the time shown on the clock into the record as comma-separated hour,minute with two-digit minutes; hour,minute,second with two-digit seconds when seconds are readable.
6,54
